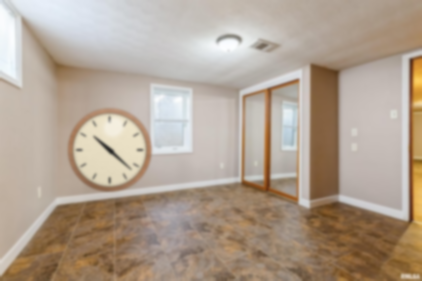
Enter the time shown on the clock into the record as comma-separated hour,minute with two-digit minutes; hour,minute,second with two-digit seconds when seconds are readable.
10,22
